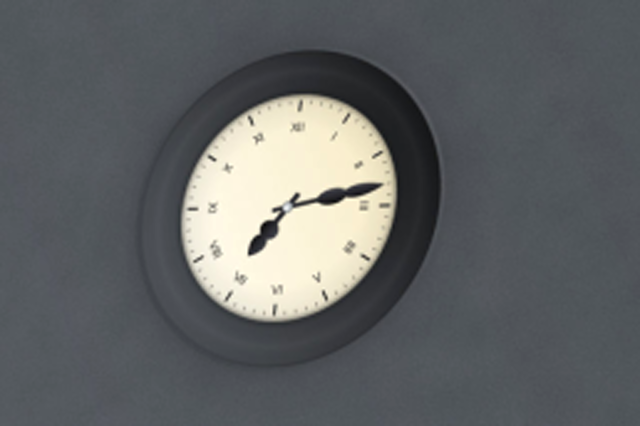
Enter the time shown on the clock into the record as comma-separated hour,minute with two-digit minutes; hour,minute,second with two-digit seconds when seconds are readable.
7,13
